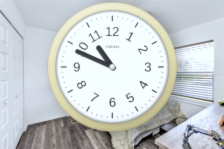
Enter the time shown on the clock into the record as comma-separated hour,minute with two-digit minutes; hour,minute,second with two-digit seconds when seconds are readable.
10,49
